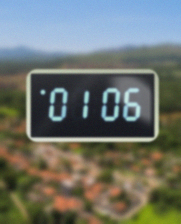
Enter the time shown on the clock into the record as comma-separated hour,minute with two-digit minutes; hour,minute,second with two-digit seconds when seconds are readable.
1,06
